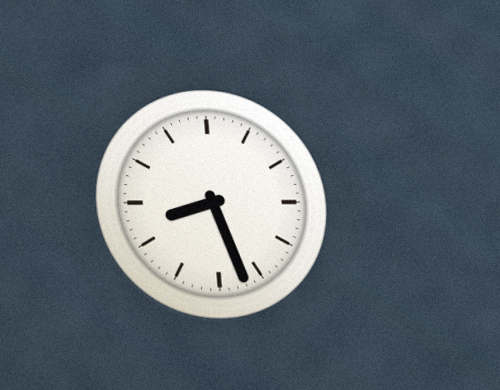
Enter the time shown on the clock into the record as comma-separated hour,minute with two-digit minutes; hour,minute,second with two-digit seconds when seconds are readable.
8,27
